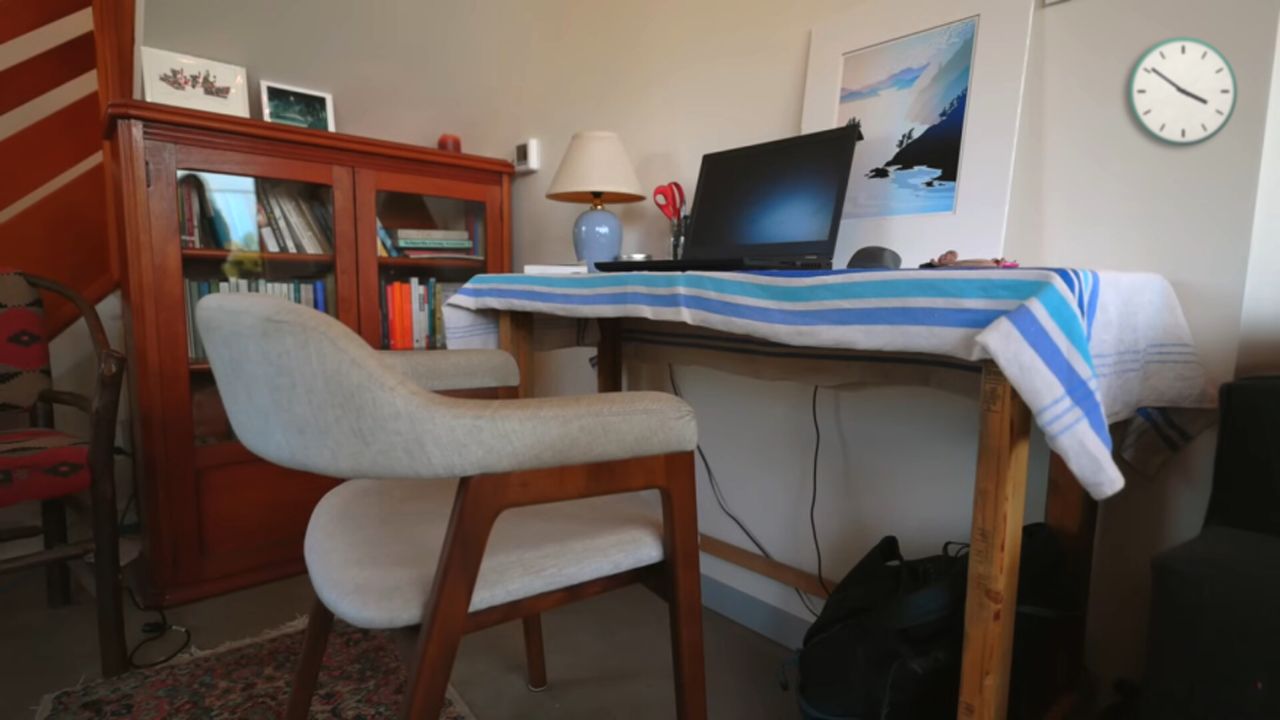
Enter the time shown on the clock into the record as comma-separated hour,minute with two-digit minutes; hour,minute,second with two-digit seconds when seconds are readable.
3,51
